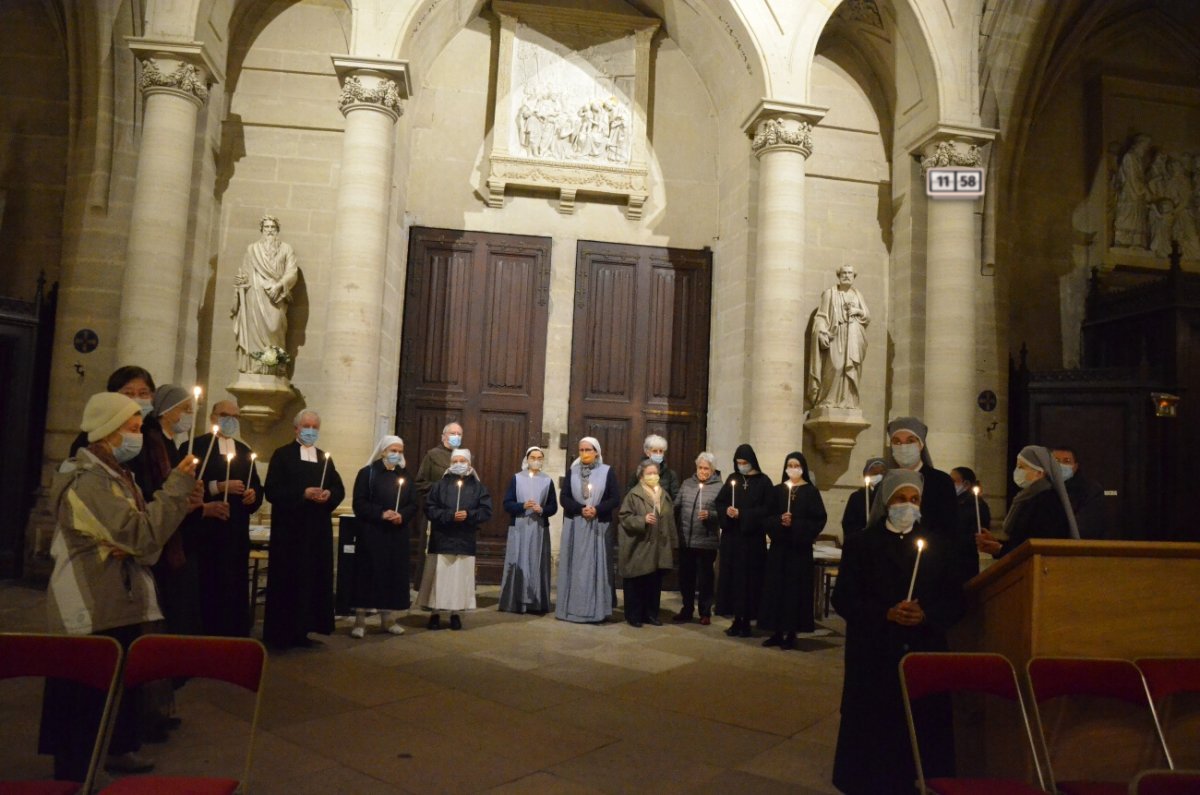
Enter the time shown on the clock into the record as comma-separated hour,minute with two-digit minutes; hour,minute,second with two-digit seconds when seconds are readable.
11,58
